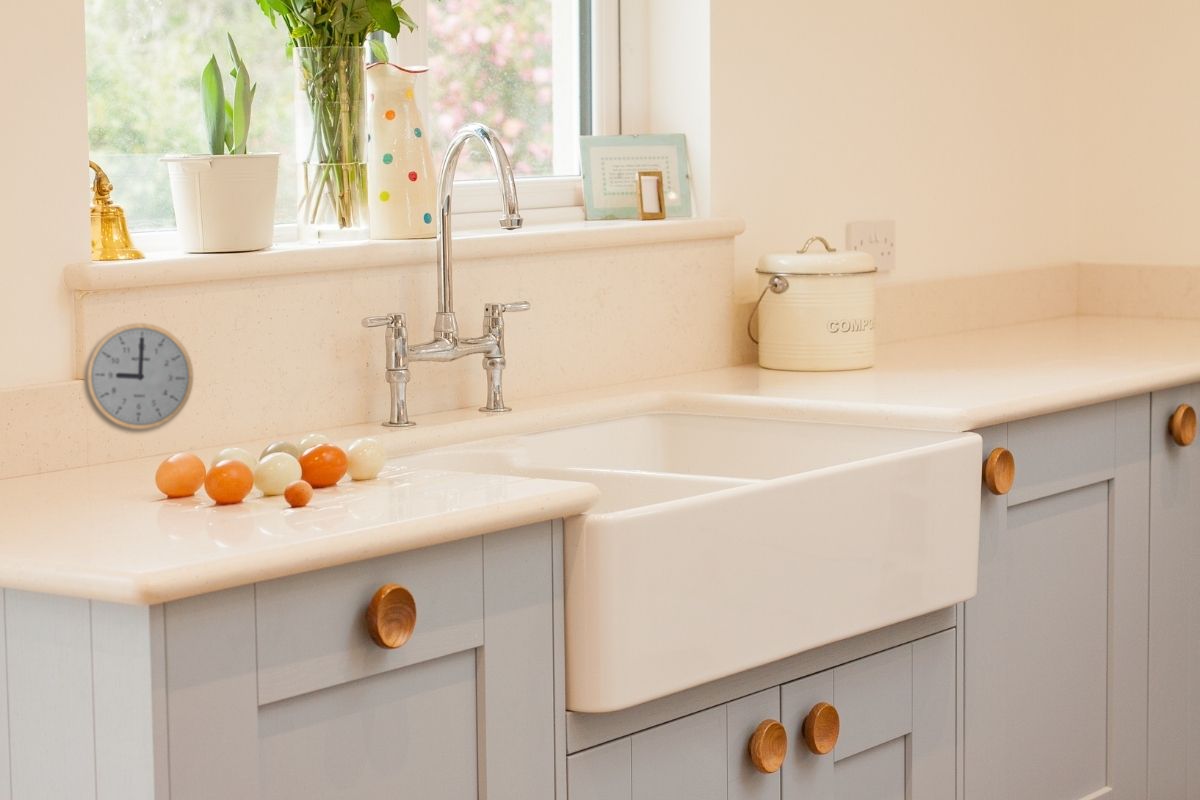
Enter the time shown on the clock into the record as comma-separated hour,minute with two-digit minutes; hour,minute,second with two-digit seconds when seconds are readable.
9,00
